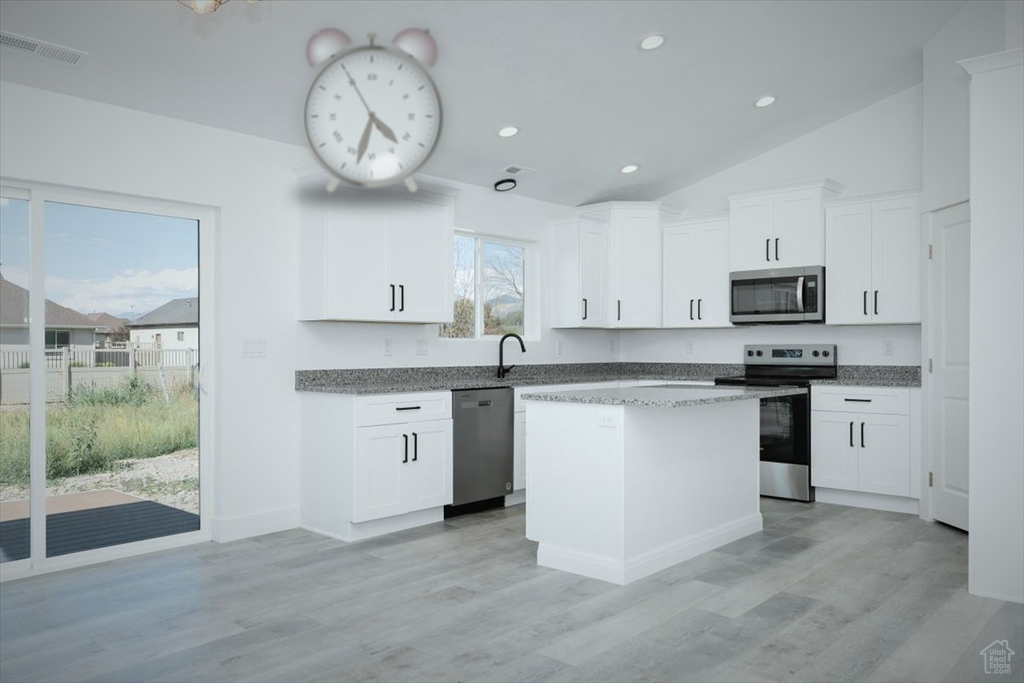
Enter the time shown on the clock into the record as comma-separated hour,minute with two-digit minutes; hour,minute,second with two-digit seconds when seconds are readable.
4,32,55
